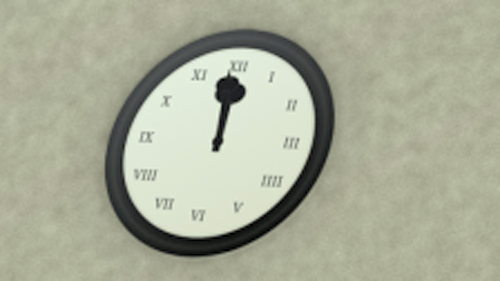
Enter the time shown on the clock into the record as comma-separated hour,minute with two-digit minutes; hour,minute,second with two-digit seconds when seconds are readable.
11,59
